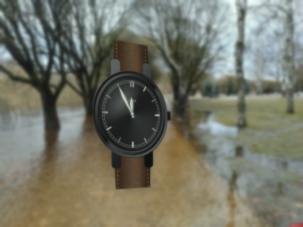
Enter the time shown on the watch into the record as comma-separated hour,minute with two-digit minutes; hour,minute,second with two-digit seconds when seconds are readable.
11,55
